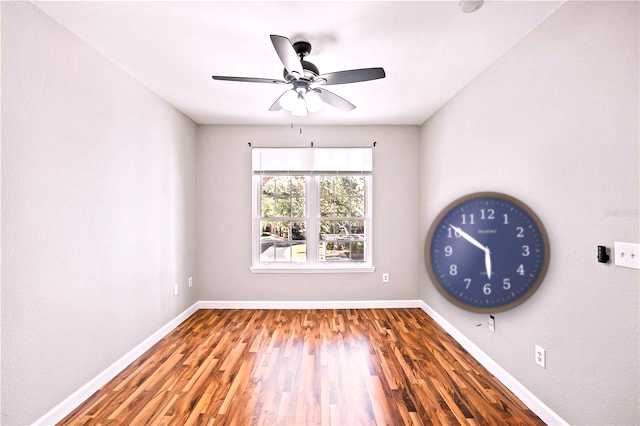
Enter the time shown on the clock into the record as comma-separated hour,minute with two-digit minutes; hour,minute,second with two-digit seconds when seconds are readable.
5,51
